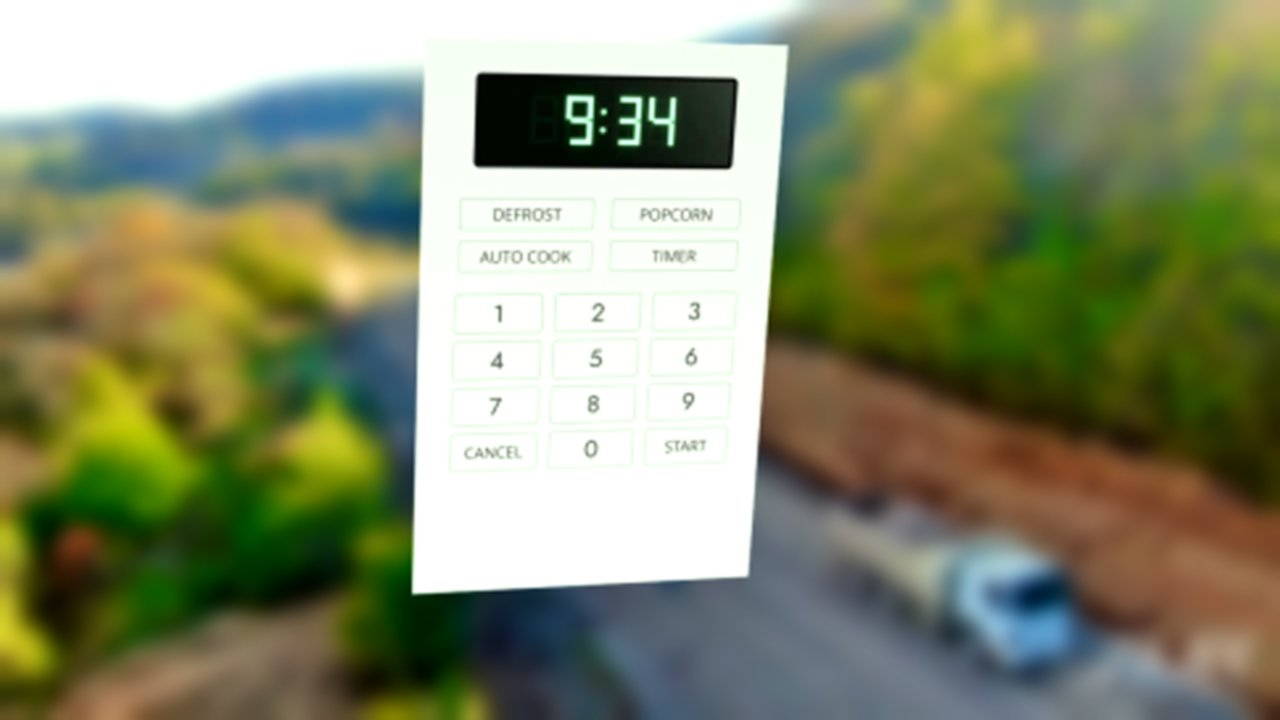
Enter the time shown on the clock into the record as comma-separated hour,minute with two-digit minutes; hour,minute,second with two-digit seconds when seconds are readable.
9,34
